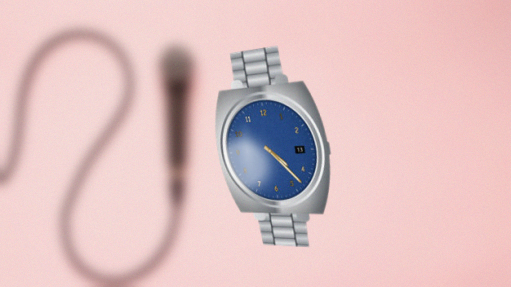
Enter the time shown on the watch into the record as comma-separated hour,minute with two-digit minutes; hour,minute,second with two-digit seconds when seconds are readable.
4,23
